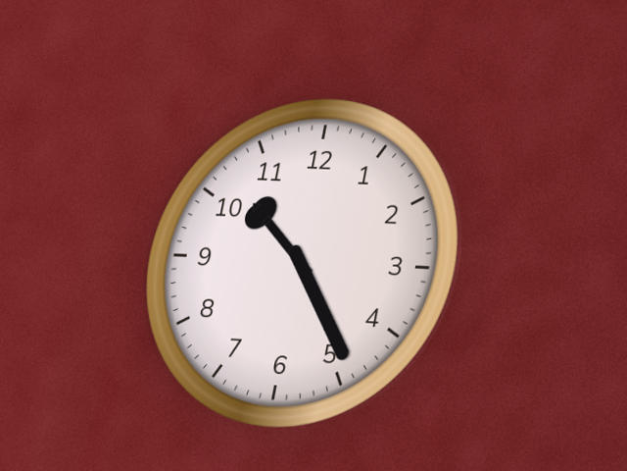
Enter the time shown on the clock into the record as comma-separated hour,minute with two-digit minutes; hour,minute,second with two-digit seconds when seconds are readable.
10,24
